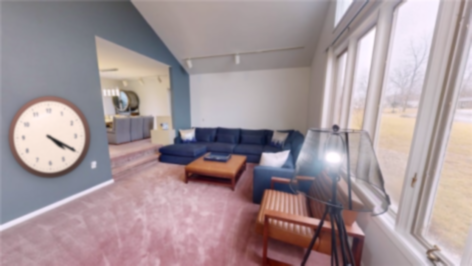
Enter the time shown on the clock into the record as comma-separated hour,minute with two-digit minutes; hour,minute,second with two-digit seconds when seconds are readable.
4,20
